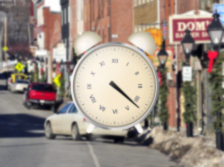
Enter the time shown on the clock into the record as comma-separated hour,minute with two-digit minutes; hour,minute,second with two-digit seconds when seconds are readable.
4,22
